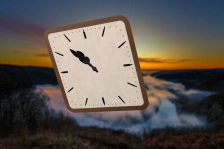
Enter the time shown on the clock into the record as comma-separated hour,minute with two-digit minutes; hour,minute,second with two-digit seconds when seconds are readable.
10,53
